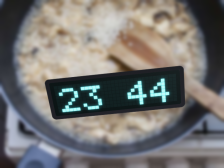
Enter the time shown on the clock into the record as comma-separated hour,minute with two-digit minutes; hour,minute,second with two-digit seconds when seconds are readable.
23,44
